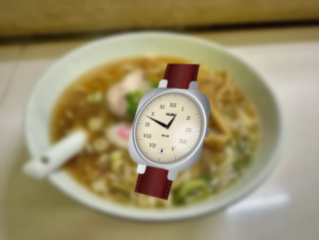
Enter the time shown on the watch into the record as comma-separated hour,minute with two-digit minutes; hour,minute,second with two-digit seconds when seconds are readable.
12,48
